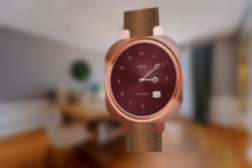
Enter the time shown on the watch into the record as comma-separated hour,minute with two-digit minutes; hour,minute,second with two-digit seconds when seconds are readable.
3,09
